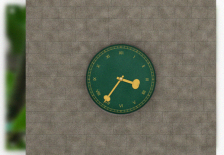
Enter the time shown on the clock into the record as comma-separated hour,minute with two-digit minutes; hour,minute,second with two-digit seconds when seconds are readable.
3,36
